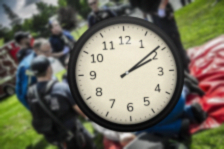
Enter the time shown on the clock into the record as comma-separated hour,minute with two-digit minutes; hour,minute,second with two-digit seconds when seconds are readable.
2,09
